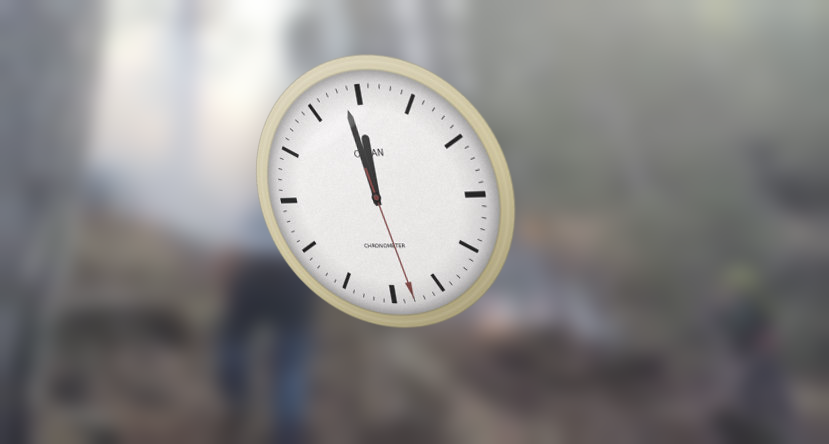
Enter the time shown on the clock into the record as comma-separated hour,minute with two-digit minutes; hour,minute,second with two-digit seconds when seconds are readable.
11,58,28
